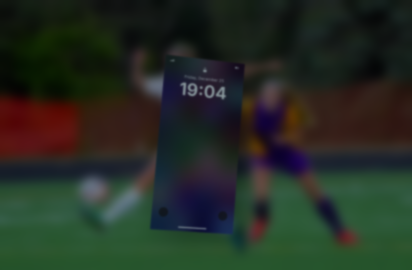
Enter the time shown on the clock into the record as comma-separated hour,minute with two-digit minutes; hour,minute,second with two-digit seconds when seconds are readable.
19,04
